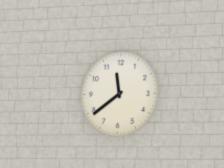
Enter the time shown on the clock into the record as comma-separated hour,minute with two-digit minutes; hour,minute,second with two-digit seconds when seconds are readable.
11,39
